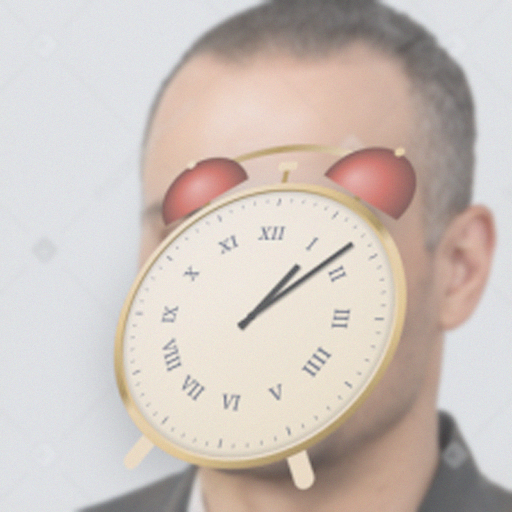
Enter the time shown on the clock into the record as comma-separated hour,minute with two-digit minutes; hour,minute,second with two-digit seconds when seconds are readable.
1,08
